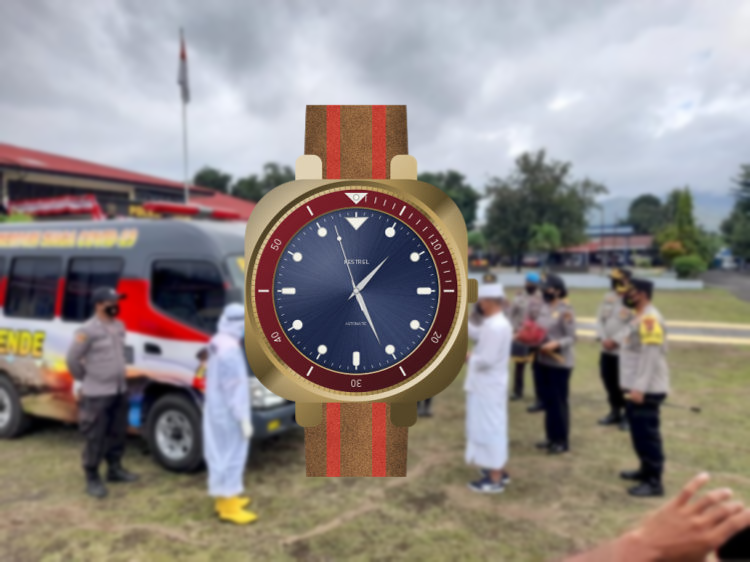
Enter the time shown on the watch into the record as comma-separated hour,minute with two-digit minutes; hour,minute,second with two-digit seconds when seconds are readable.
1,25,57
